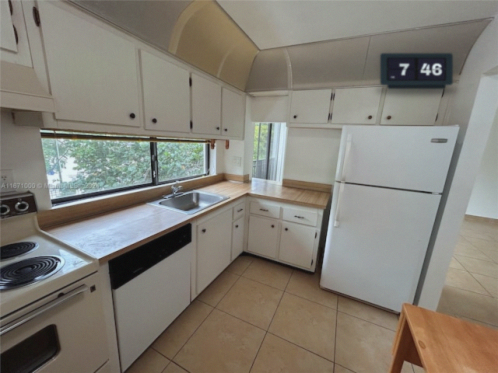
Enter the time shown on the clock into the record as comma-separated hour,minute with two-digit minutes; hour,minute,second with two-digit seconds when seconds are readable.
7,46
